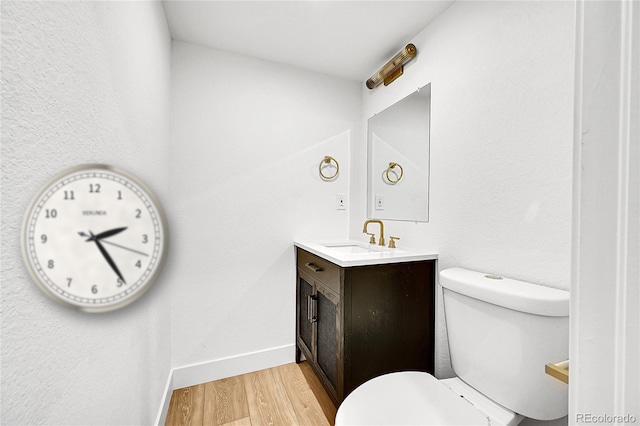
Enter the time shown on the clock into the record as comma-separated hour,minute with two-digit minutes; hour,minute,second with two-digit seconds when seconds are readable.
2,24,18
